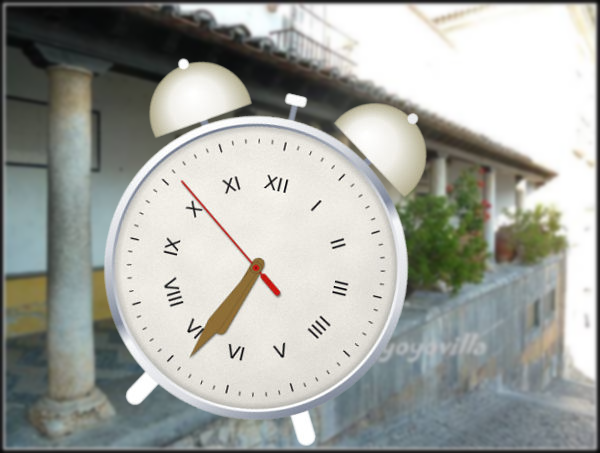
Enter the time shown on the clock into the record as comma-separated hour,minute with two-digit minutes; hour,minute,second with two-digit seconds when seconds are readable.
6,33,51
